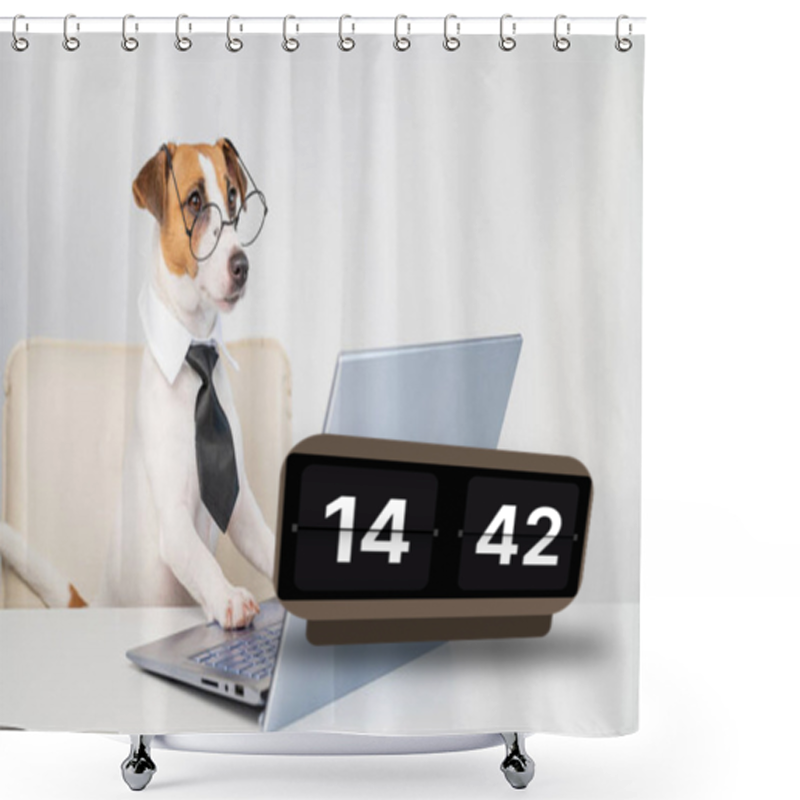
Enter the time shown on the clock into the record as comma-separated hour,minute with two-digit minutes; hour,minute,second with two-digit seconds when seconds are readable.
14,42
